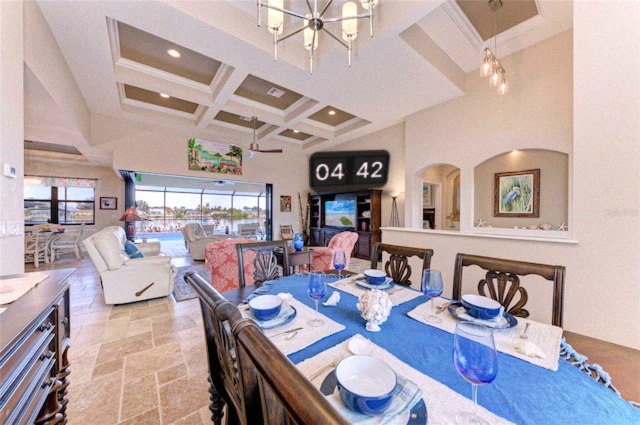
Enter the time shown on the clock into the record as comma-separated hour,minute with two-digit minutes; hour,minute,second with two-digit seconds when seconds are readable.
4,42
